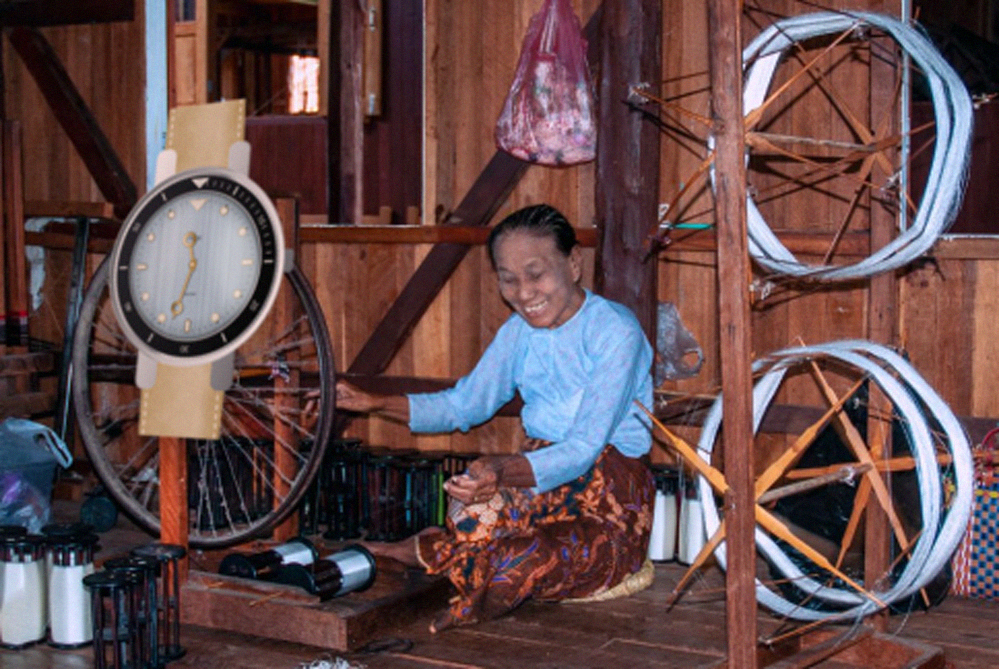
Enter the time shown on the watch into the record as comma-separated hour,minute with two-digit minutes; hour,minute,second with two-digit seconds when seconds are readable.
11,33
